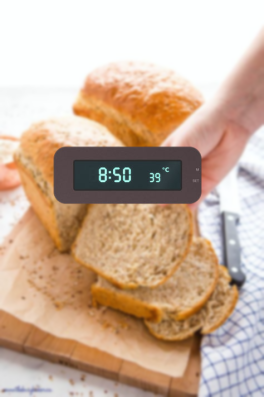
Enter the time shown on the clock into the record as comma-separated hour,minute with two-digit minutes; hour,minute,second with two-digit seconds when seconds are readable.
8,50
